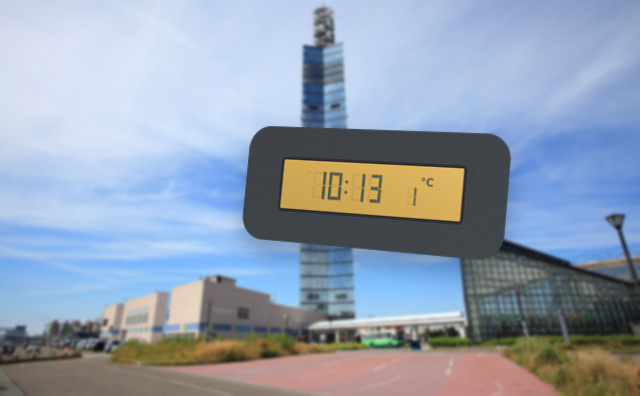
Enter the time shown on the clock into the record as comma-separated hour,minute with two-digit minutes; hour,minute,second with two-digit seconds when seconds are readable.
10,13
